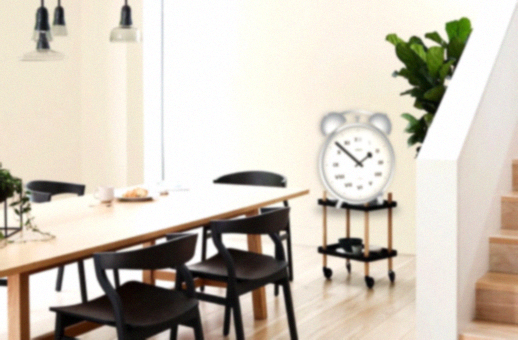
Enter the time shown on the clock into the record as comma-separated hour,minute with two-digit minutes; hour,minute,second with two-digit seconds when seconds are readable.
1,52
